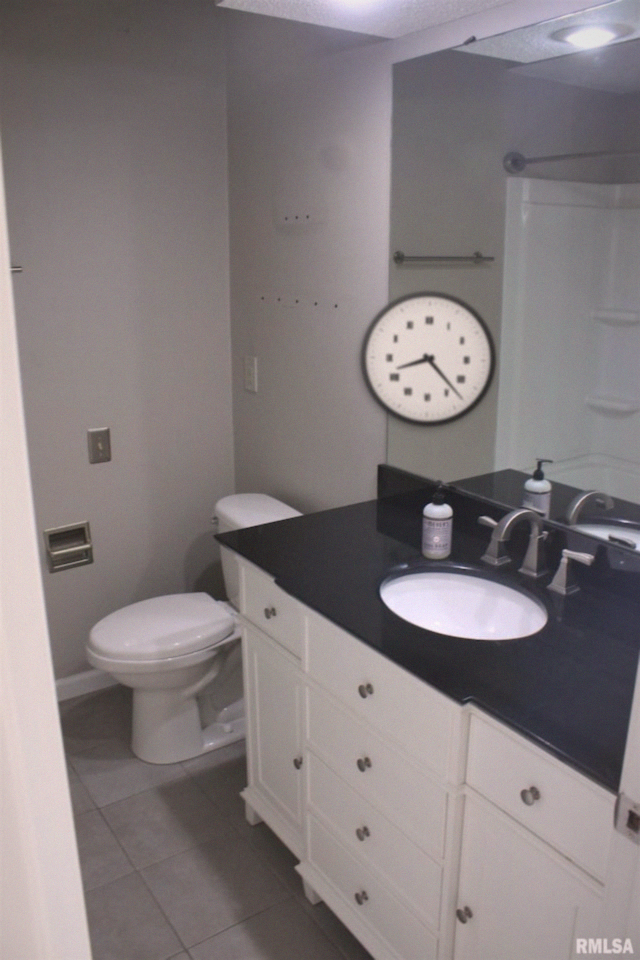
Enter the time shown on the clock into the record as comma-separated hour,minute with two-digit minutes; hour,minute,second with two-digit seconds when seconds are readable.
8,23
